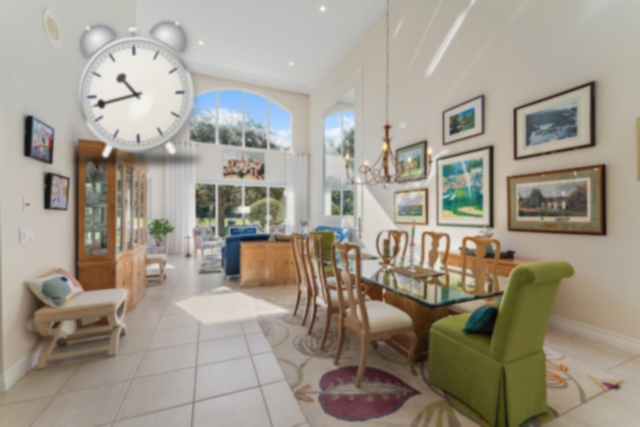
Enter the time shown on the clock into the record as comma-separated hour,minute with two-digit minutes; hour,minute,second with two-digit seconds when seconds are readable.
10,43
